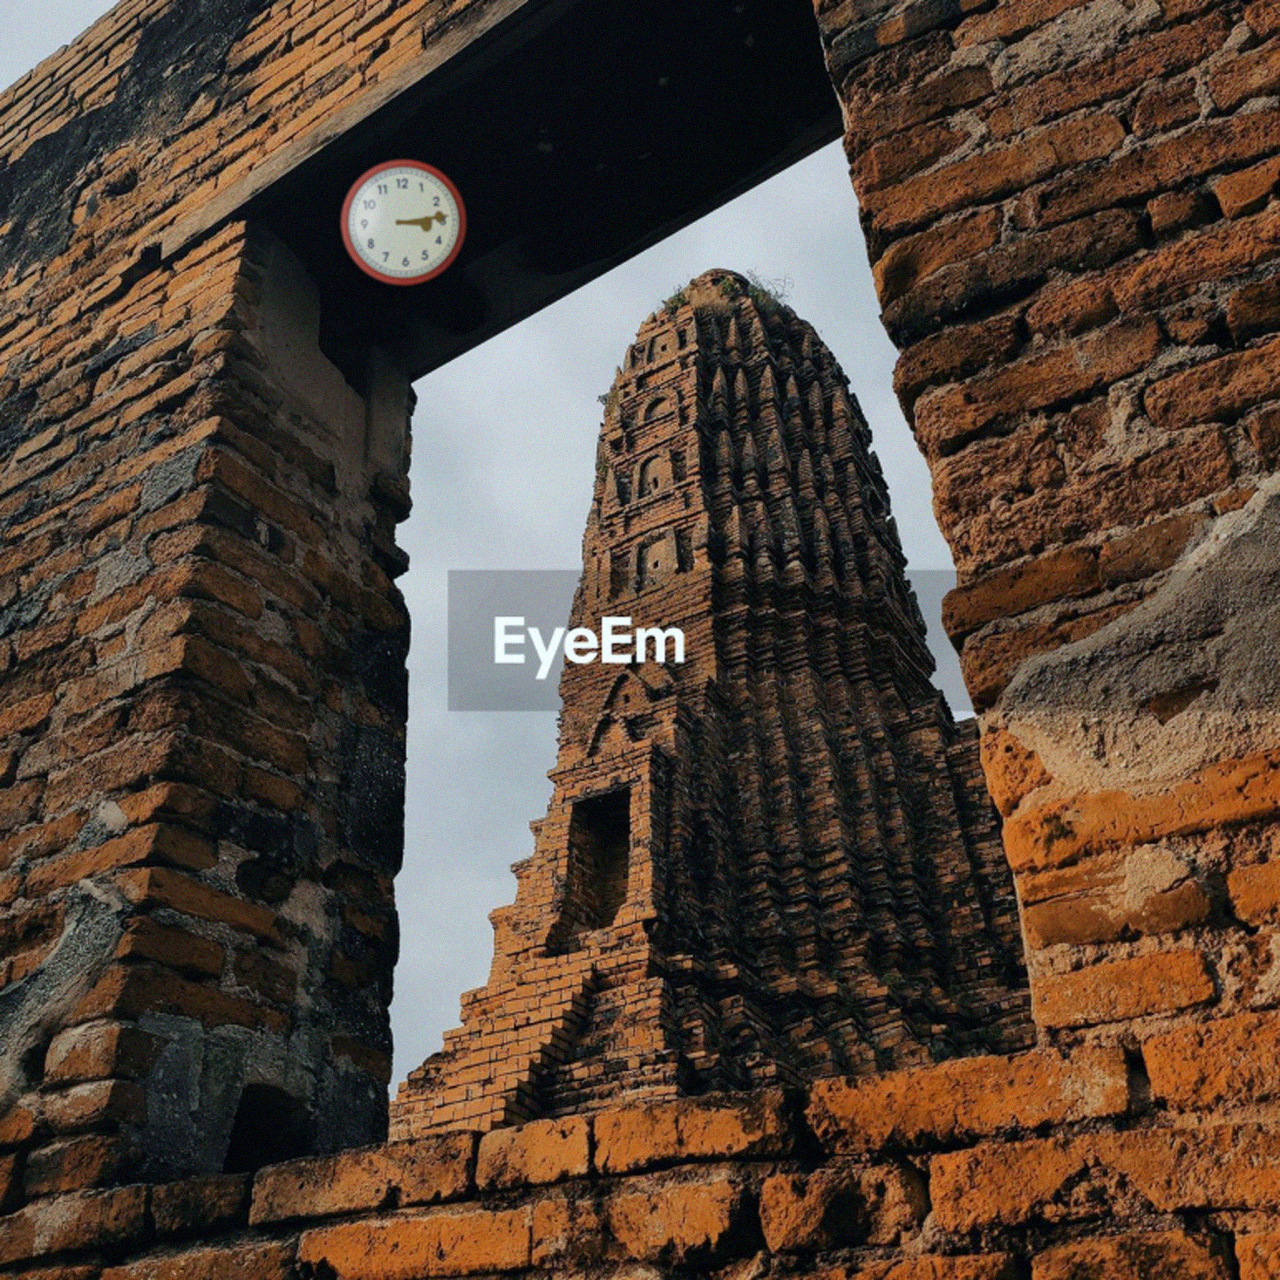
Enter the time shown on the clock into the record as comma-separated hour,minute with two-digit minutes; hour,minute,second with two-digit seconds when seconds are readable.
3,14
